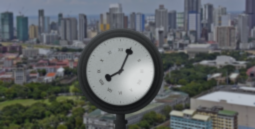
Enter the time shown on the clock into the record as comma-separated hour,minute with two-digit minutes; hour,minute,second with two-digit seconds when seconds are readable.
8,04
